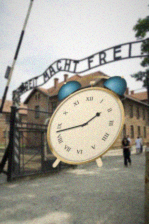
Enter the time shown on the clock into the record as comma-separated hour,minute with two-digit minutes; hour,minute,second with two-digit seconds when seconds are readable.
1,43
